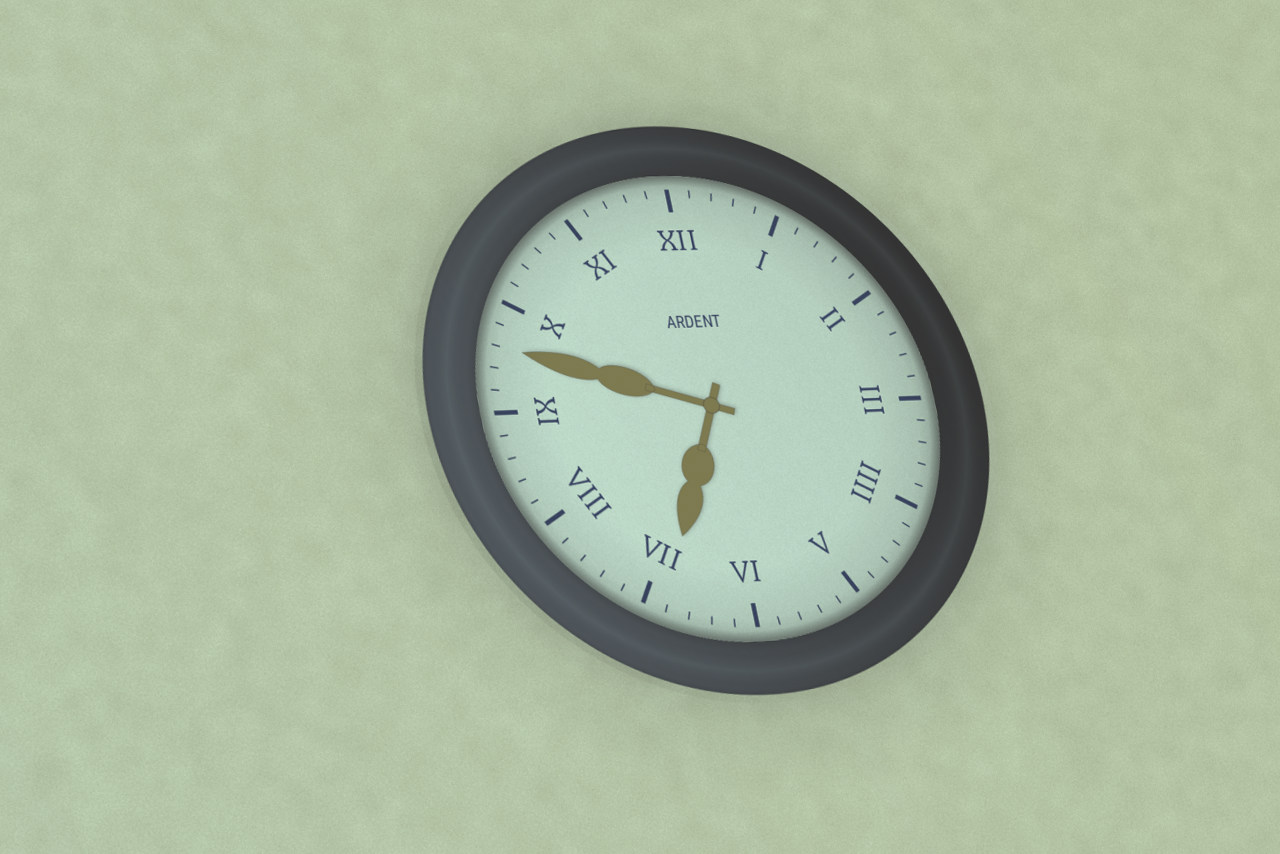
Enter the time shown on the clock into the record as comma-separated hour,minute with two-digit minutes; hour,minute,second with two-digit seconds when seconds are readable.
6,48
